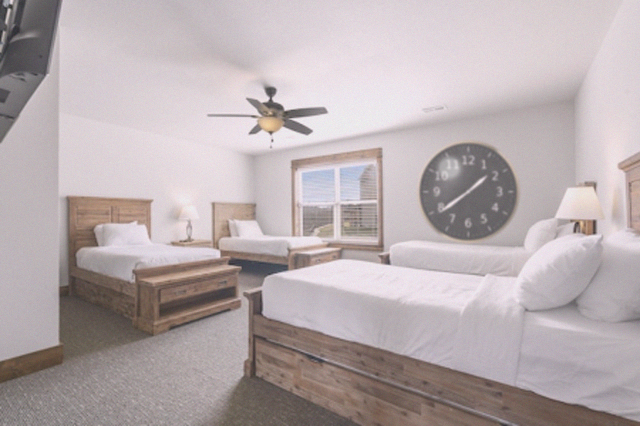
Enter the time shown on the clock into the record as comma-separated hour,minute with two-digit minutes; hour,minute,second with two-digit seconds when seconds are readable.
1,39
